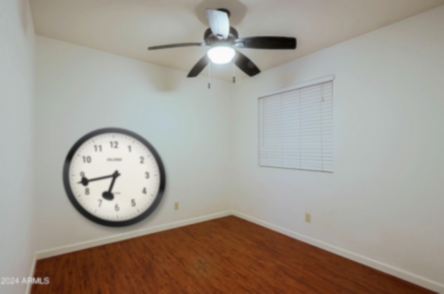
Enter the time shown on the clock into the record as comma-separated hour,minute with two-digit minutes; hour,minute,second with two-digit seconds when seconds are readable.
6,43
